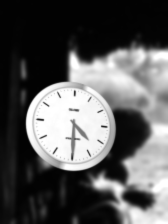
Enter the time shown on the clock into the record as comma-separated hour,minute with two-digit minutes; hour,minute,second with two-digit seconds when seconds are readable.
4,30
